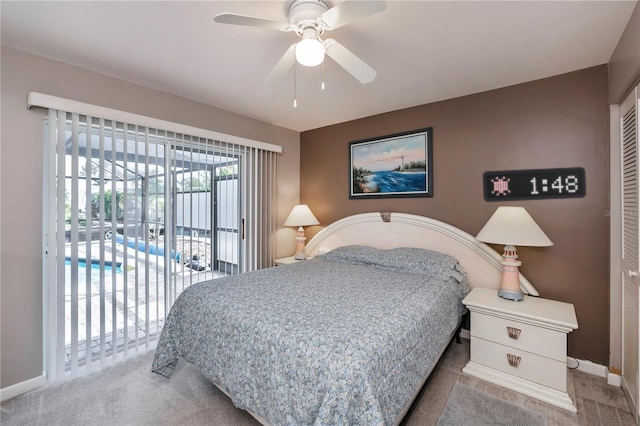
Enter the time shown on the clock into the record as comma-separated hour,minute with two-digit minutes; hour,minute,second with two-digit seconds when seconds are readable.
1,48
